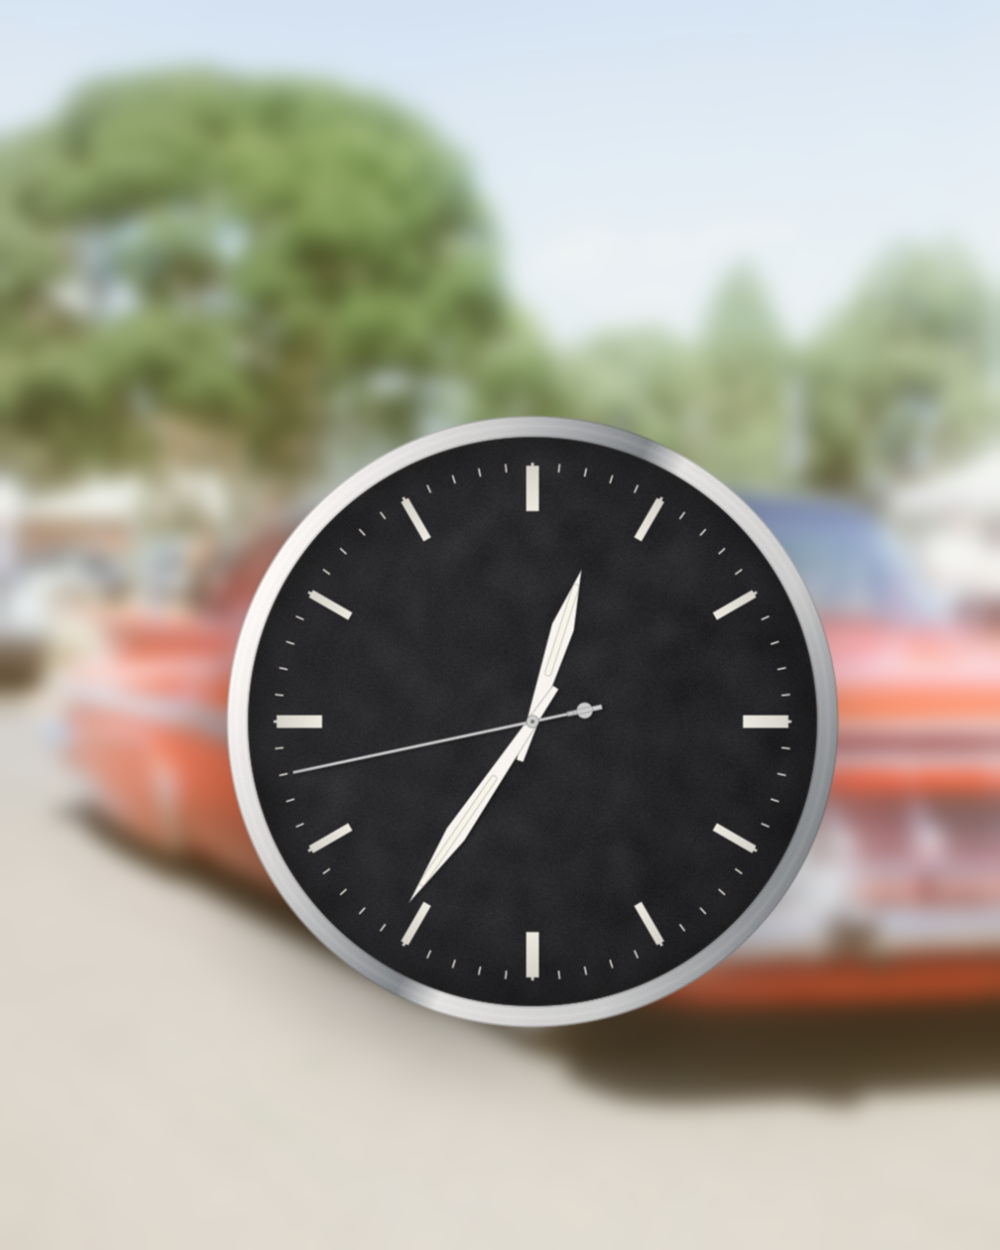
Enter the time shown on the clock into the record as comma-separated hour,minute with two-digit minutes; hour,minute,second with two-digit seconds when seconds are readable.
12,35,43
